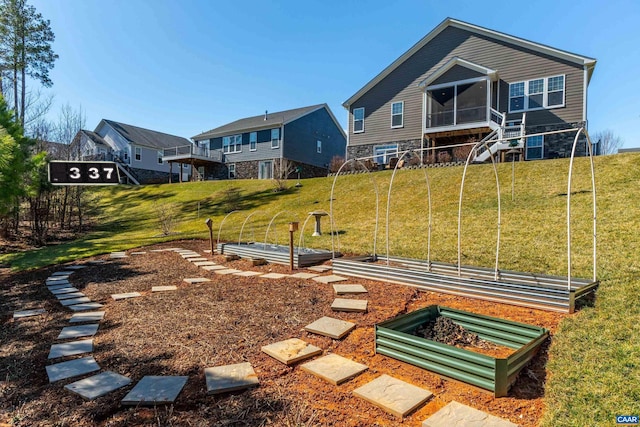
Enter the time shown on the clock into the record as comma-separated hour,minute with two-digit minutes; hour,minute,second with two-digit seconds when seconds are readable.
3,37
